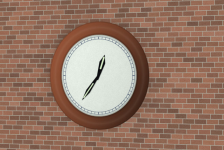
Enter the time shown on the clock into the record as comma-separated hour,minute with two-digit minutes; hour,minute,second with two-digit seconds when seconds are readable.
12,36
